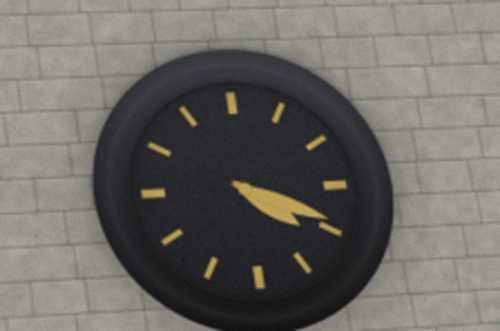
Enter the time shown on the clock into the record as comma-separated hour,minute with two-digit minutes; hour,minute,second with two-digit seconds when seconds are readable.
4,19
